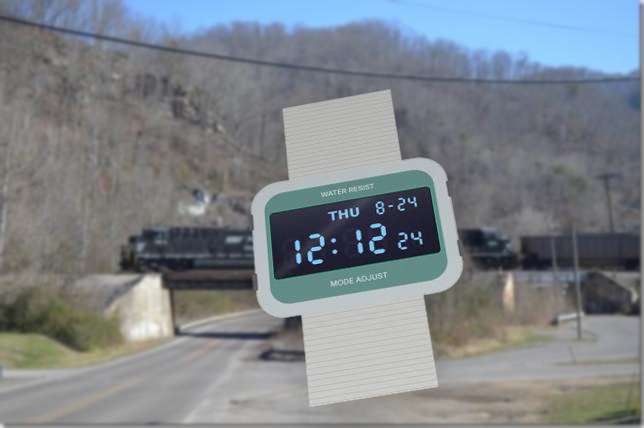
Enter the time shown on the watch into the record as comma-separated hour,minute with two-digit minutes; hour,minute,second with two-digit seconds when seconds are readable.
12,12,24
